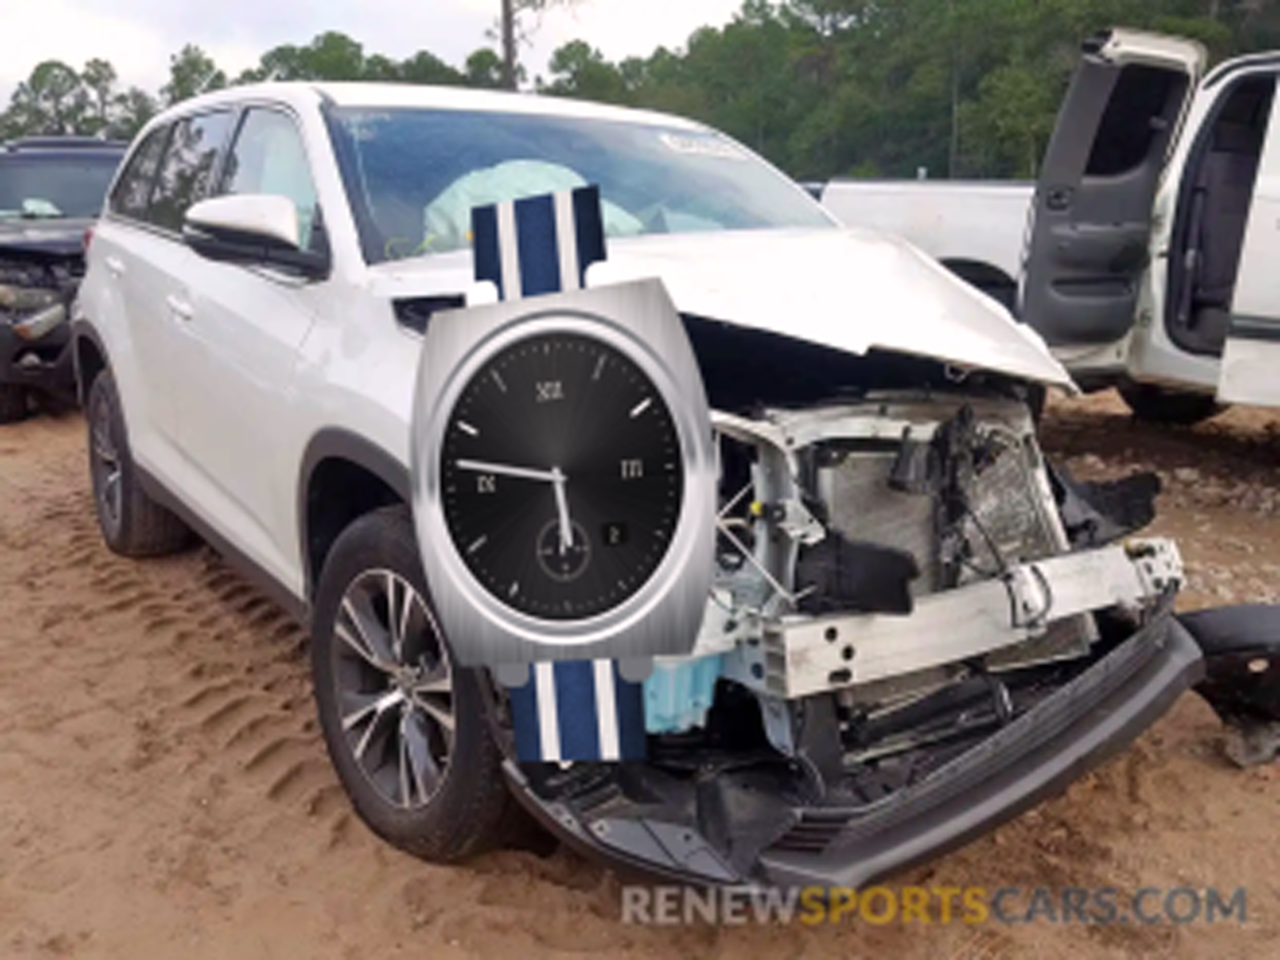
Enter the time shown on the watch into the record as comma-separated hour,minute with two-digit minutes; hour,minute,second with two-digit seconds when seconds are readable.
5,47
